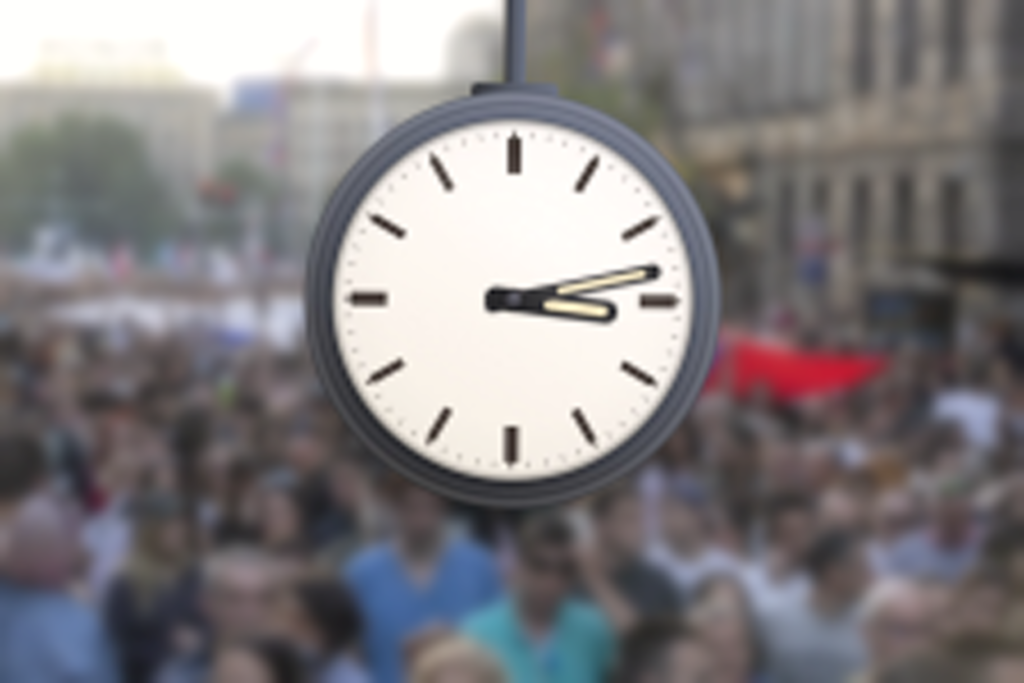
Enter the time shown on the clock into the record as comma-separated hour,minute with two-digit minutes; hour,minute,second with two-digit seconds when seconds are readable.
3,13
